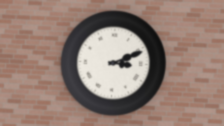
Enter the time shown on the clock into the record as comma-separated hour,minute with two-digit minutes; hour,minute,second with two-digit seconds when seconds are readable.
3,11
